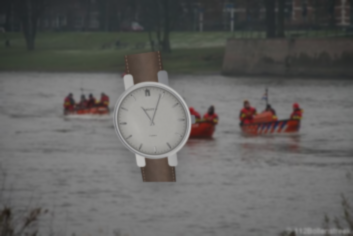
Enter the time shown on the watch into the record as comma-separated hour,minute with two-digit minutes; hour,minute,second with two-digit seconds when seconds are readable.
11,04
